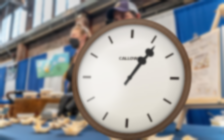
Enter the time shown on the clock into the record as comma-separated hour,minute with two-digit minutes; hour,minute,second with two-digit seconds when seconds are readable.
1,06
